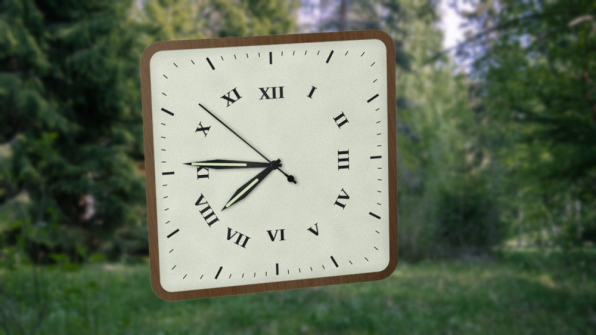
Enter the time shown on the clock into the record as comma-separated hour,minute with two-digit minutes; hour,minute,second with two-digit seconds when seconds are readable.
7,45,52
